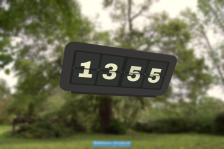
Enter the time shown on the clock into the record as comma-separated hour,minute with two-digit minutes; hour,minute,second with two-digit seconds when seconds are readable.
13,55
